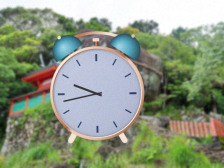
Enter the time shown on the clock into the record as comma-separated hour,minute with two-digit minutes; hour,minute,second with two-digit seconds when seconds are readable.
9,43
